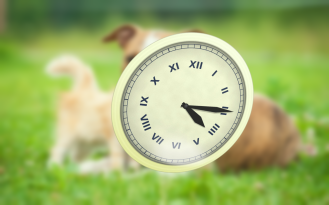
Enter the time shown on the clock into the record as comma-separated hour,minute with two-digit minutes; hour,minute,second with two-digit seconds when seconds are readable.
4,15
